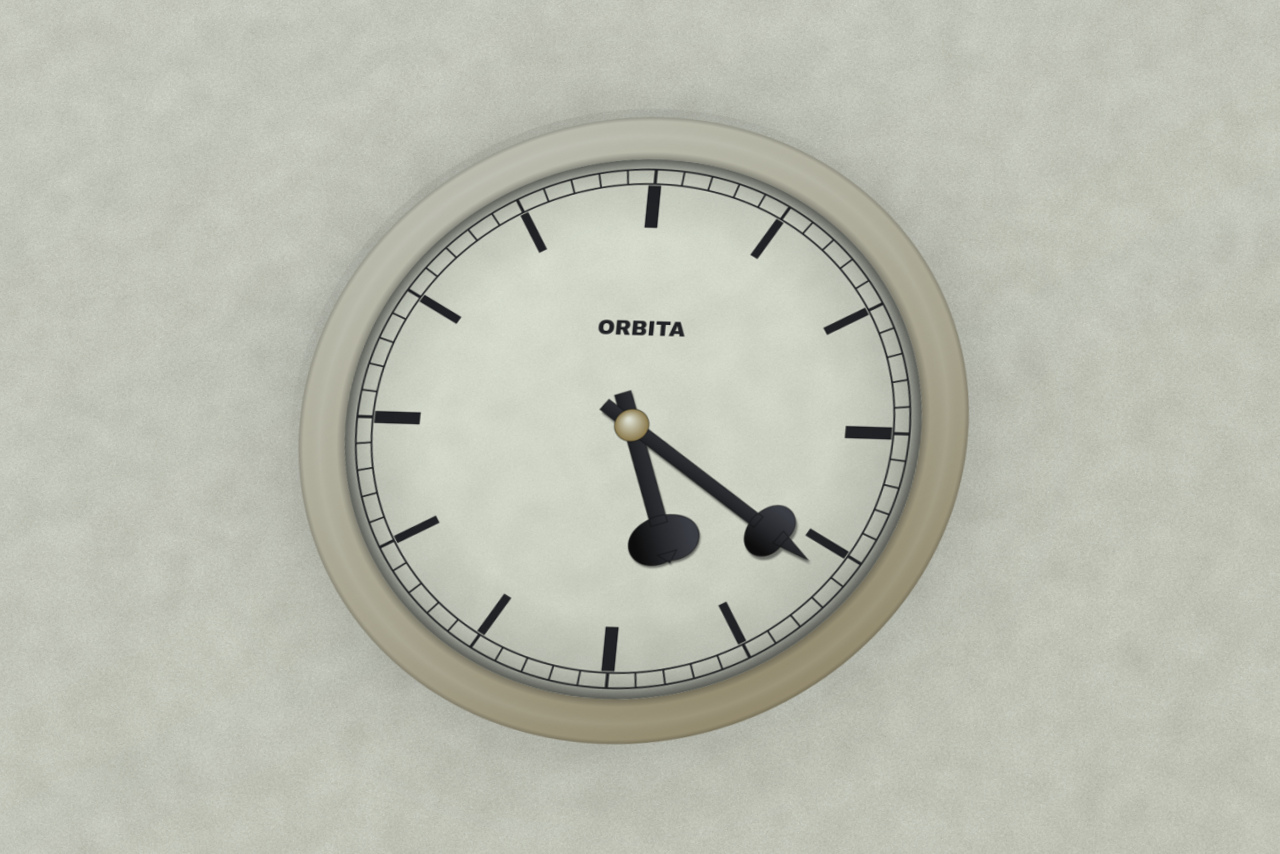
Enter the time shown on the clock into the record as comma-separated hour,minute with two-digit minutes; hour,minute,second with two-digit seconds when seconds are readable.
5,21
